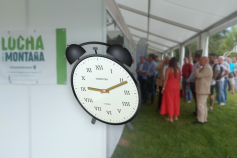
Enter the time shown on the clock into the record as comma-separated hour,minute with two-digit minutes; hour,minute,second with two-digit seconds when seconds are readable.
9,11
